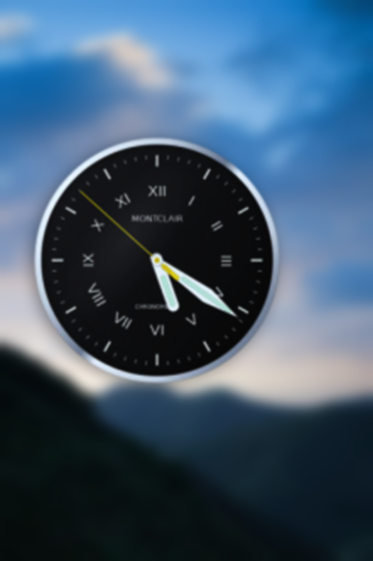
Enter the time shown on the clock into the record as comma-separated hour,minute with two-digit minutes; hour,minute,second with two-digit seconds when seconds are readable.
5,20,52
